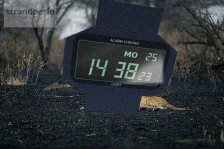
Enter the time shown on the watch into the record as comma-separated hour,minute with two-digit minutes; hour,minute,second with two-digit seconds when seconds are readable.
14,38,23
